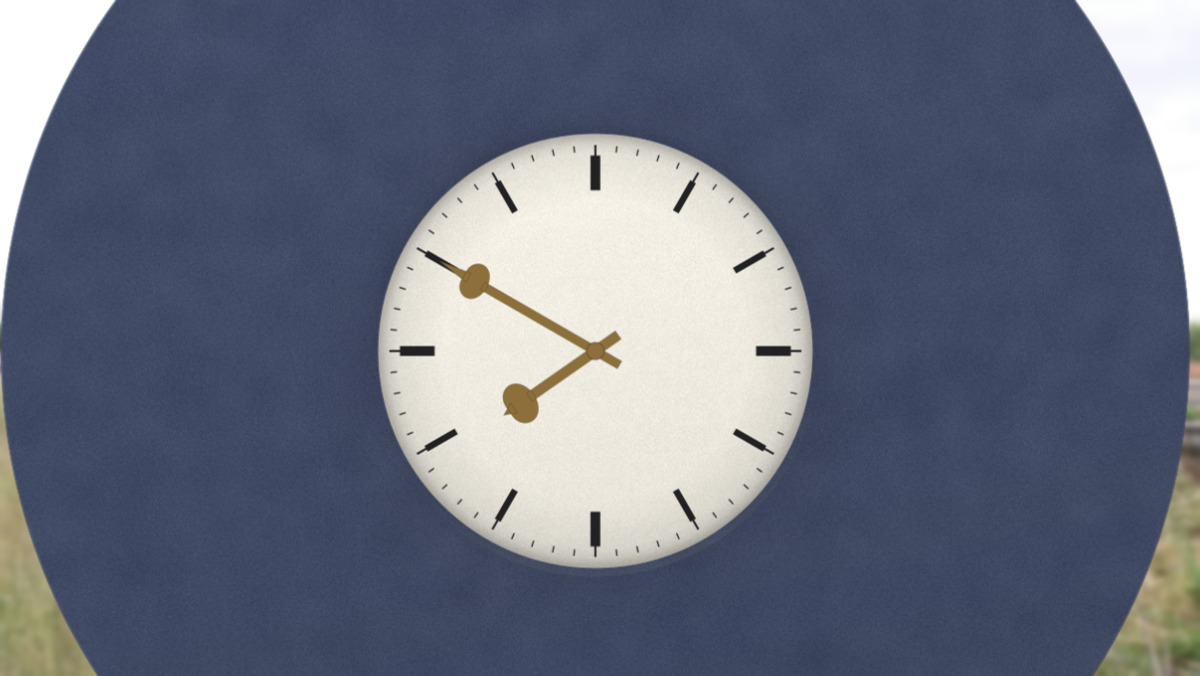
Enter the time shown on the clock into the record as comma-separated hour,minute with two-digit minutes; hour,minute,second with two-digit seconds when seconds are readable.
7,50
